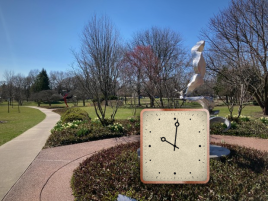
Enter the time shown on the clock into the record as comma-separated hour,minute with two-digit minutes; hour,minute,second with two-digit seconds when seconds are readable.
10,01
